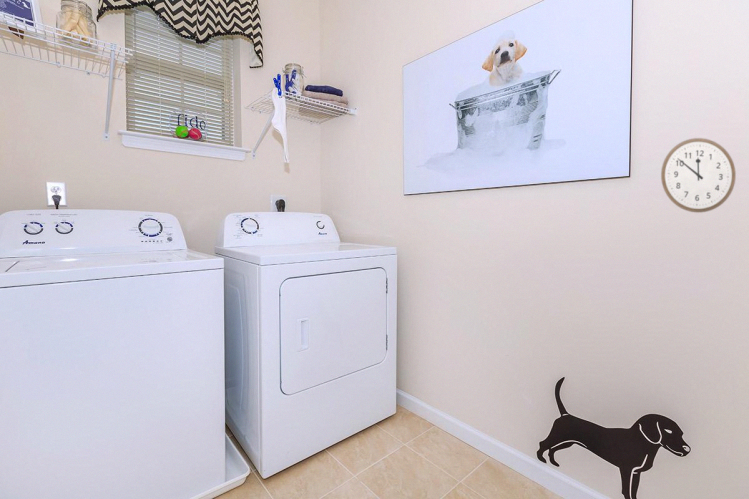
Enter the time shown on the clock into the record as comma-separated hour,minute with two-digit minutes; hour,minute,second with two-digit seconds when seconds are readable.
11,51
